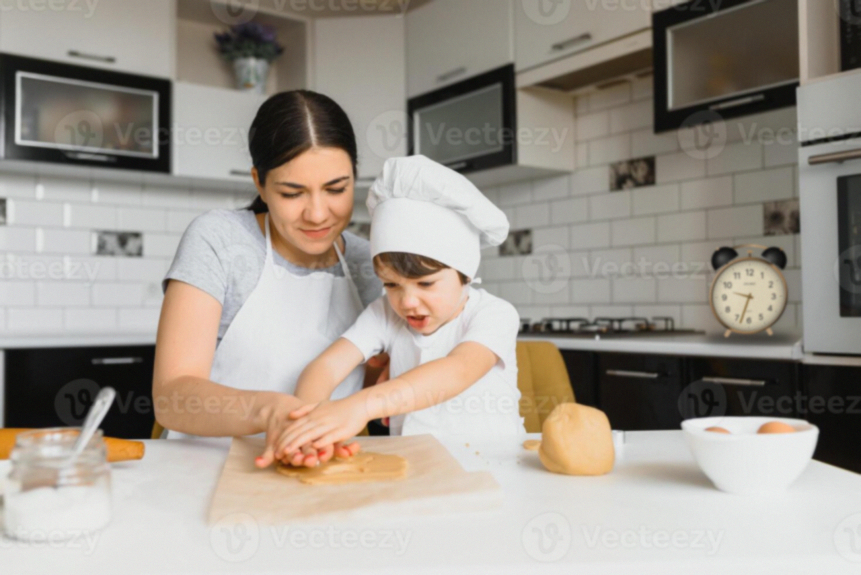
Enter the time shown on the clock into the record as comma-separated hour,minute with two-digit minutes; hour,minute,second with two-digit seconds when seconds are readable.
9,33
